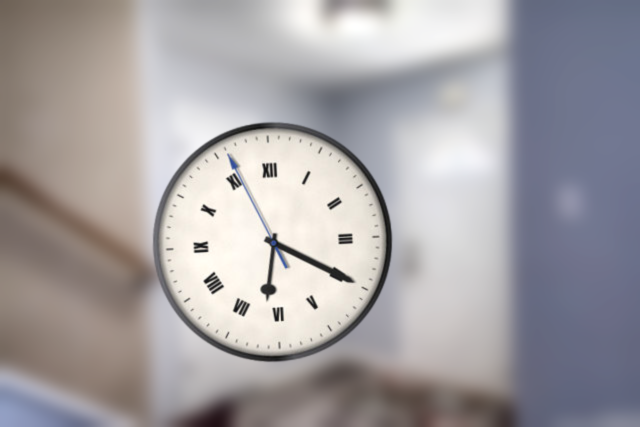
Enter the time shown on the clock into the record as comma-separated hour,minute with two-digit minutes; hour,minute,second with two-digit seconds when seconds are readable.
6,19,56
